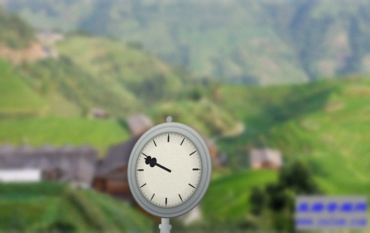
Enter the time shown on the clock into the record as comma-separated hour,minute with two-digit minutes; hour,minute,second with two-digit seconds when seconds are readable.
9,49
